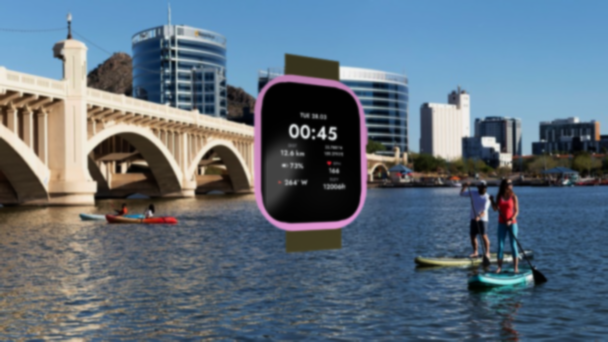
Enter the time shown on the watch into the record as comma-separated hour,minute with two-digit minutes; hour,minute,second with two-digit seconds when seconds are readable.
0,45
